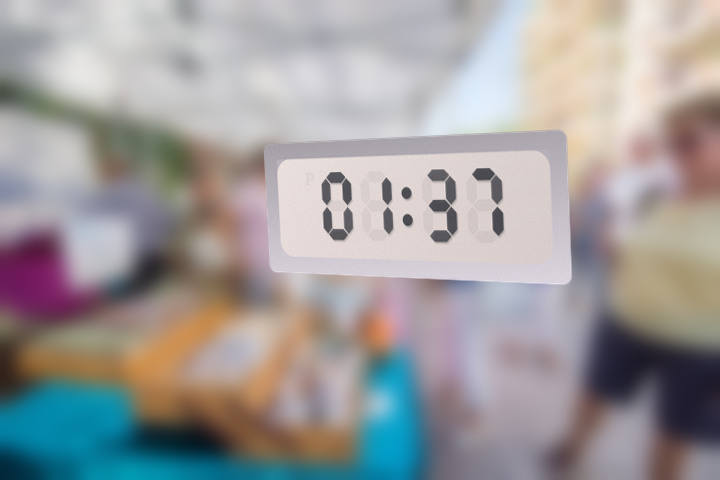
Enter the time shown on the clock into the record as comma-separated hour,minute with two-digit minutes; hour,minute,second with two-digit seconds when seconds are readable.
1,37
